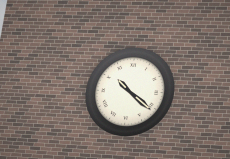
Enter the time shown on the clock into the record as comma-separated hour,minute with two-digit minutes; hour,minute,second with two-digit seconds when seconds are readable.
10,21
